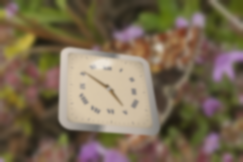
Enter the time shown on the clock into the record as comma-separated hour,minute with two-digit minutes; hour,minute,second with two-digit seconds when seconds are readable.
4,51
